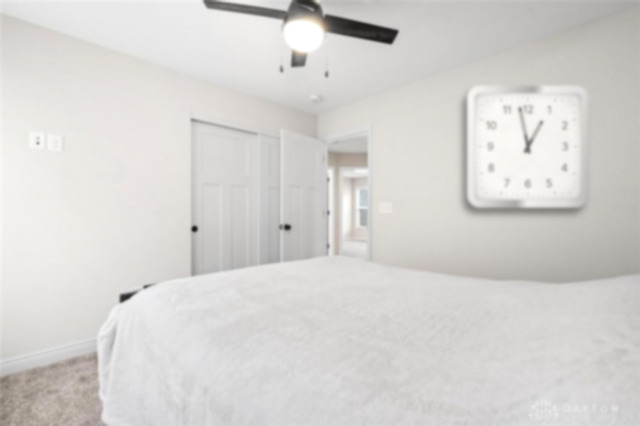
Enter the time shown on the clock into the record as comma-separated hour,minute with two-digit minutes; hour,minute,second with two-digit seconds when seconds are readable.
12,58
